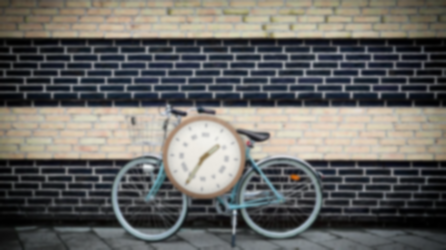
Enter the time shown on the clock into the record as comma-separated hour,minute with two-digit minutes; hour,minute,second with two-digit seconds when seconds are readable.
1,35
